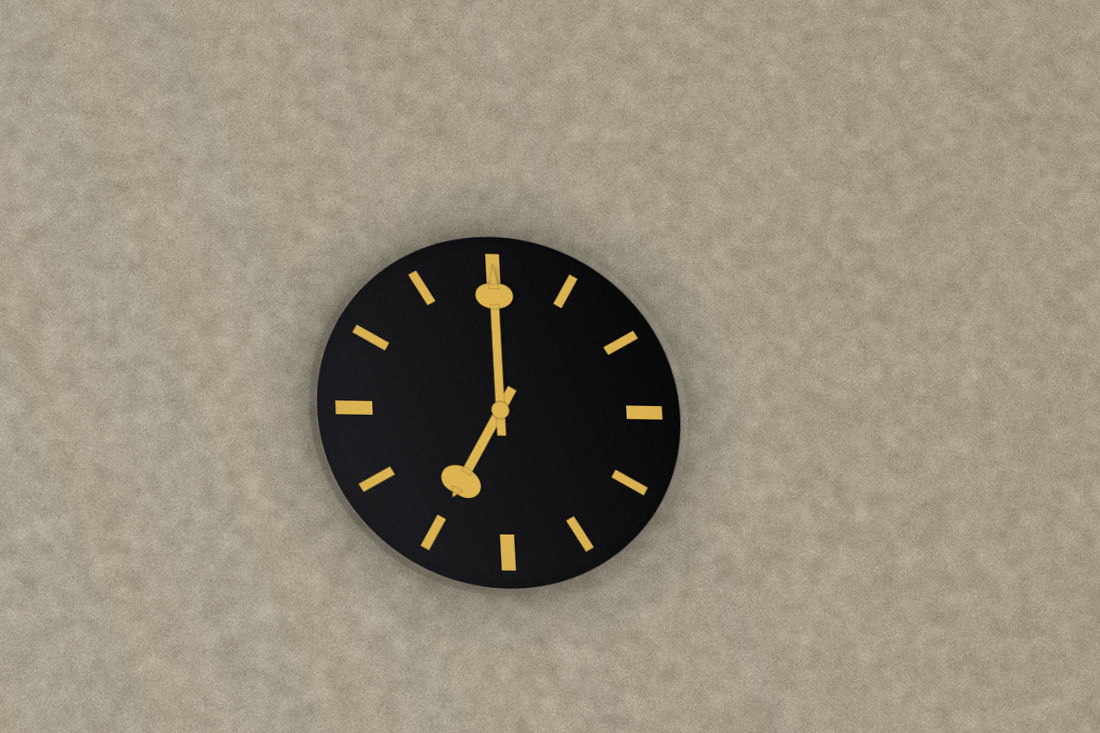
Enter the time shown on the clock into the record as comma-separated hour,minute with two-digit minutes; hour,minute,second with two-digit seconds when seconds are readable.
7,00
